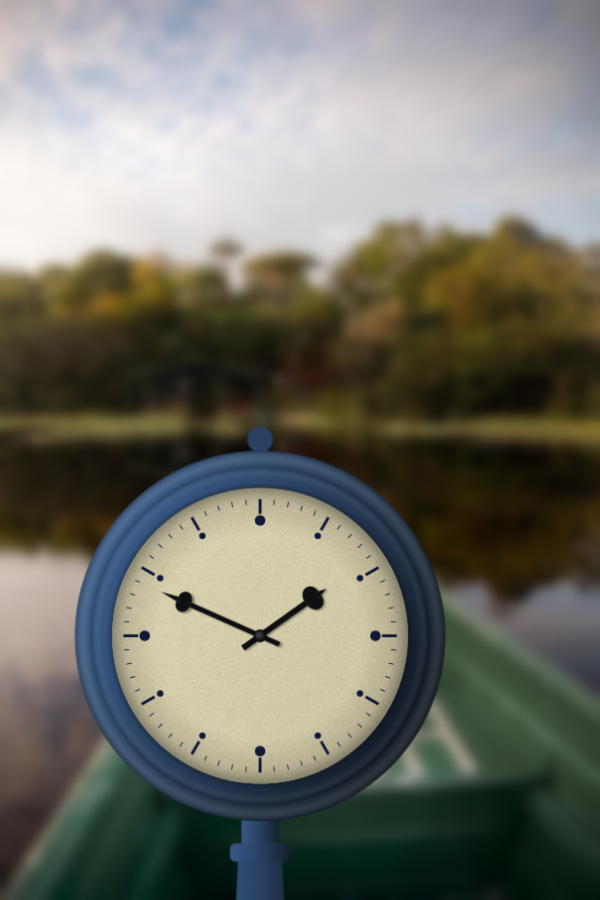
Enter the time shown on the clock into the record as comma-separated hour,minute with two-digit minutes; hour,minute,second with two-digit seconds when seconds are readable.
1,49
